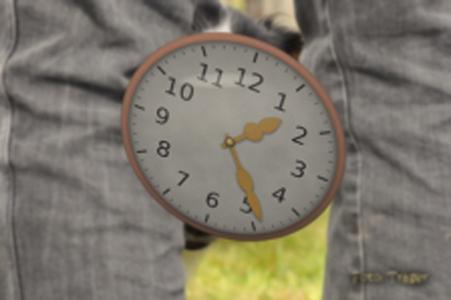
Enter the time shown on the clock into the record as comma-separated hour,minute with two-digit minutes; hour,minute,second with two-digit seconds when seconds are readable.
1,24
